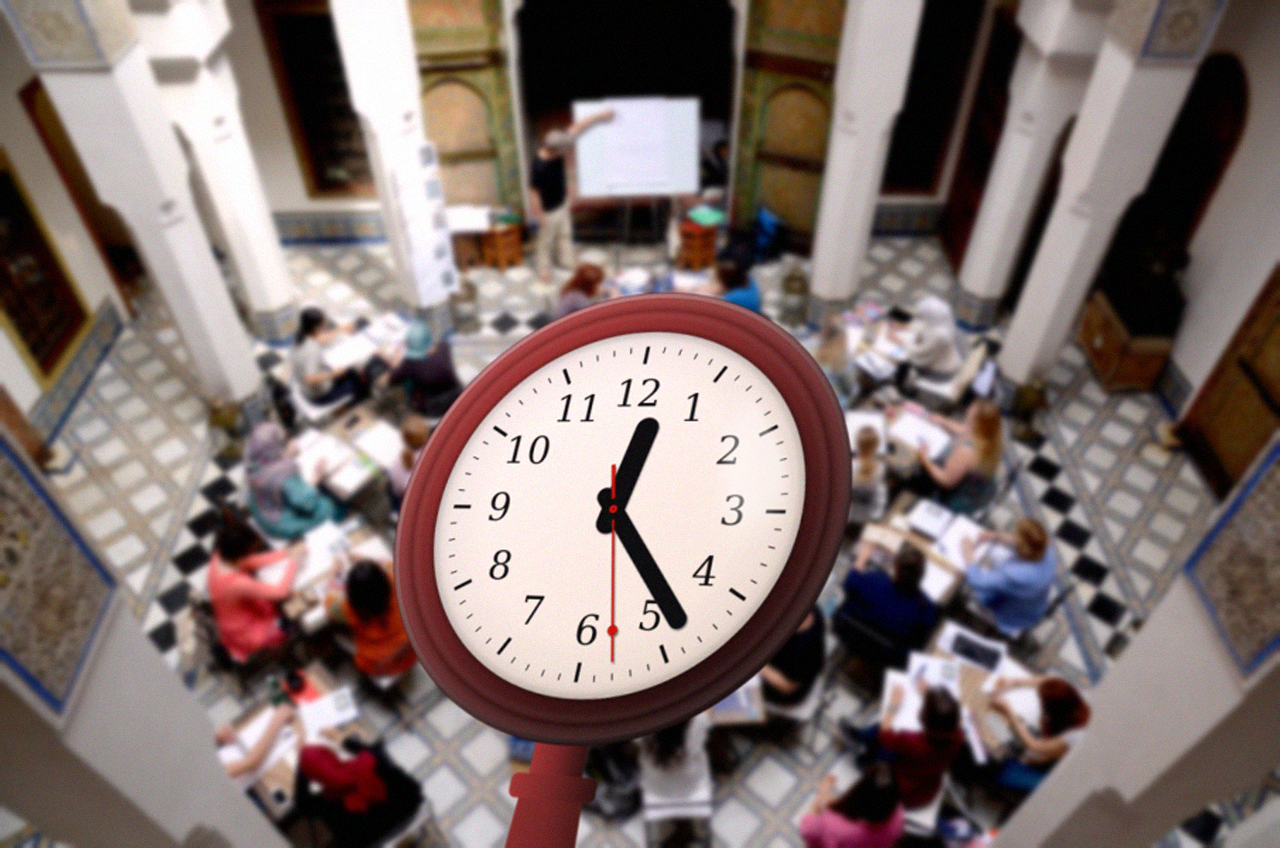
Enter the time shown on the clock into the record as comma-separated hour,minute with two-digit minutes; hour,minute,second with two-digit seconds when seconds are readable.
12,23,28
